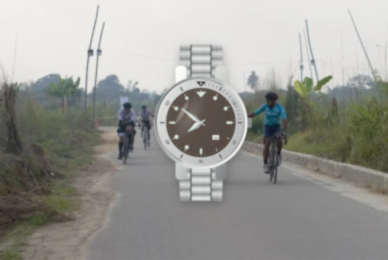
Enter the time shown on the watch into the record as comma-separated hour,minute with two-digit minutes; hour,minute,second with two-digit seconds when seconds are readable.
7,51
